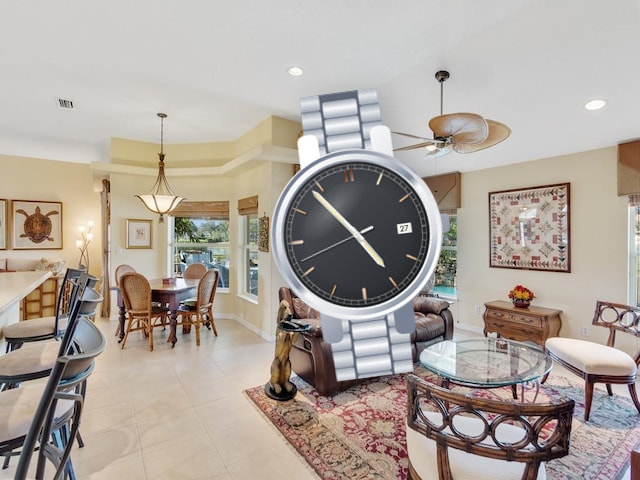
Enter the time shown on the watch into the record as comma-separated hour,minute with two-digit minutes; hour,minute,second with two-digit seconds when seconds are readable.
4,53,42
